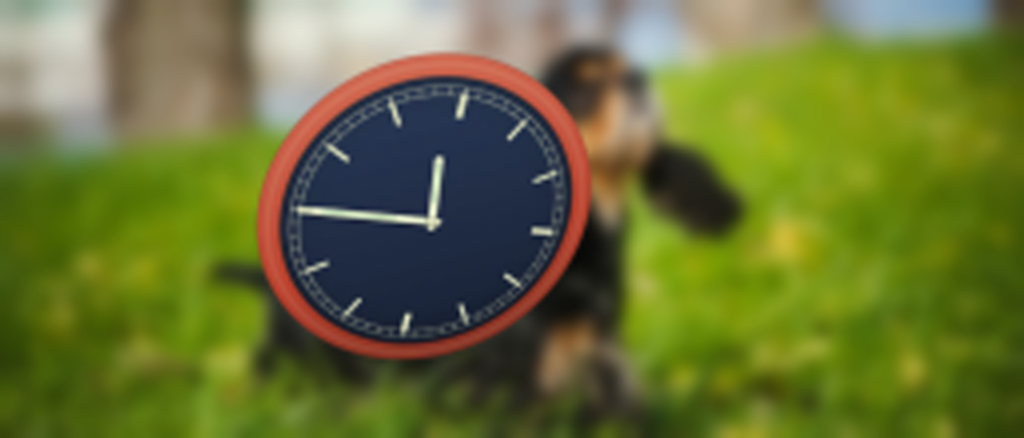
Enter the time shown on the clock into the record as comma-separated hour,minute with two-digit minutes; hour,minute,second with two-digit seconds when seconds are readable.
11,45
